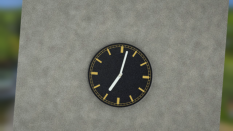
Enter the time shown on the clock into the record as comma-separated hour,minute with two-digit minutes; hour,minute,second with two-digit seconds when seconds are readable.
7,02
